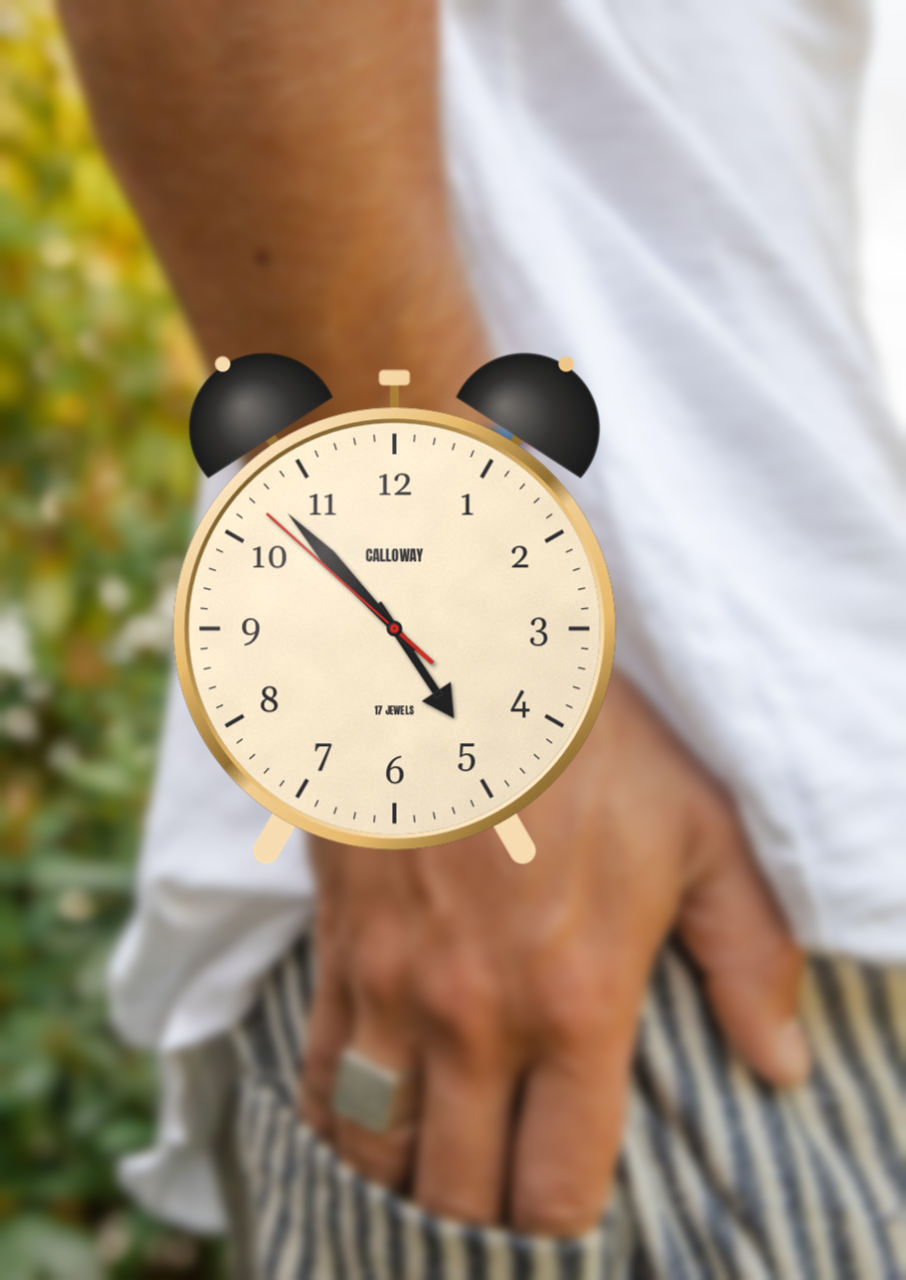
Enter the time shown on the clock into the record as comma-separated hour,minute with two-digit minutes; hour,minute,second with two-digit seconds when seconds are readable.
4,52,52
